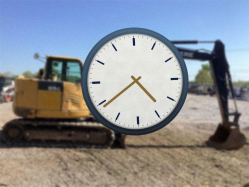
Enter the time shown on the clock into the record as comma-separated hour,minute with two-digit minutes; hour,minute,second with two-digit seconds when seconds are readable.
4,39
